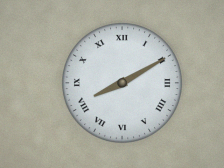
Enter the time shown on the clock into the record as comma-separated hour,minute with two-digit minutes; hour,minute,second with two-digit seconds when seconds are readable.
8,10
